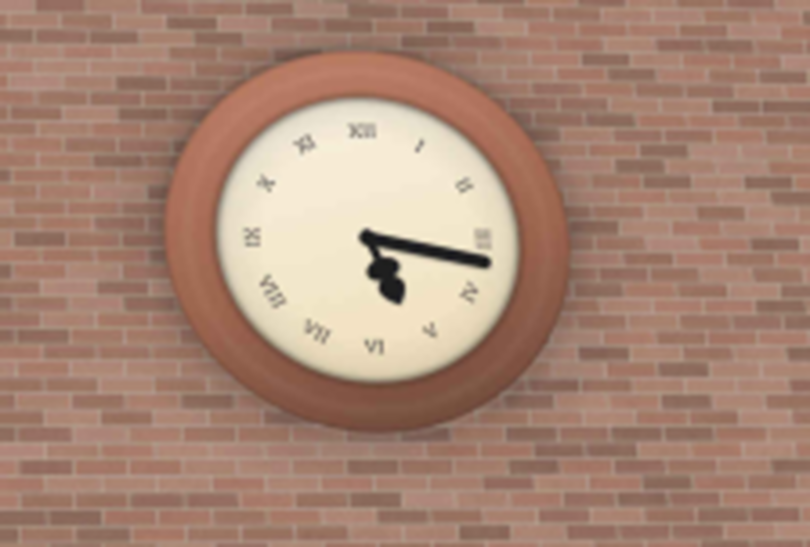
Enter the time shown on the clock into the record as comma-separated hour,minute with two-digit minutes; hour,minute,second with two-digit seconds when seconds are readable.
5,17
